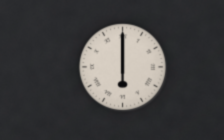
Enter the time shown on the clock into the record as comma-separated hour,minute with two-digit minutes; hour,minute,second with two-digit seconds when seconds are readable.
6,00
